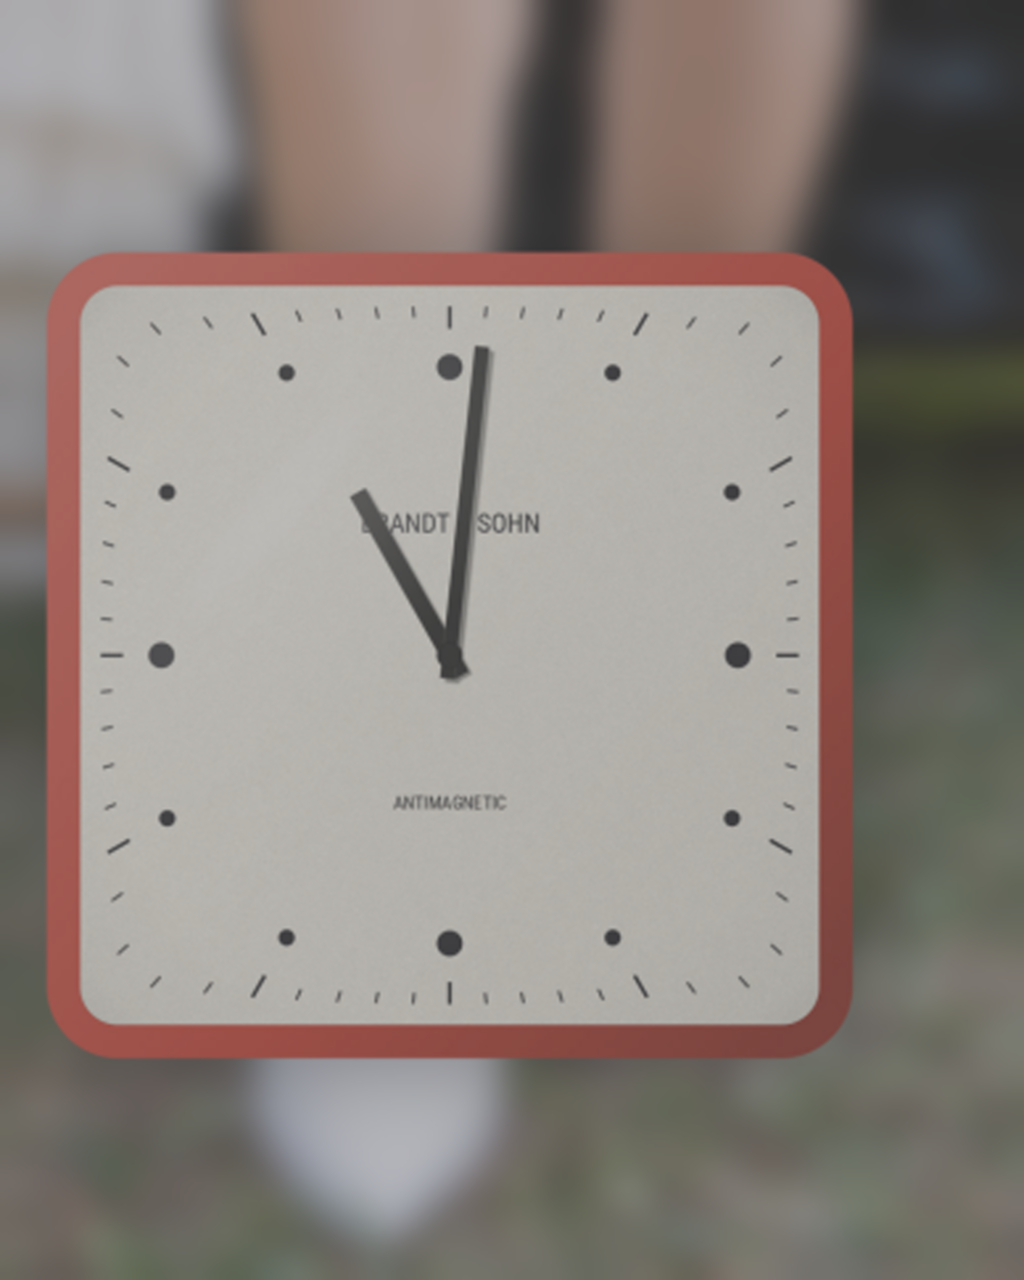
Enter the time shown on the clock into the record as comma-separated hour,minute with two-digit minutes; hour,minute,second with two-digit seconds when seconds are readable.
11,01
